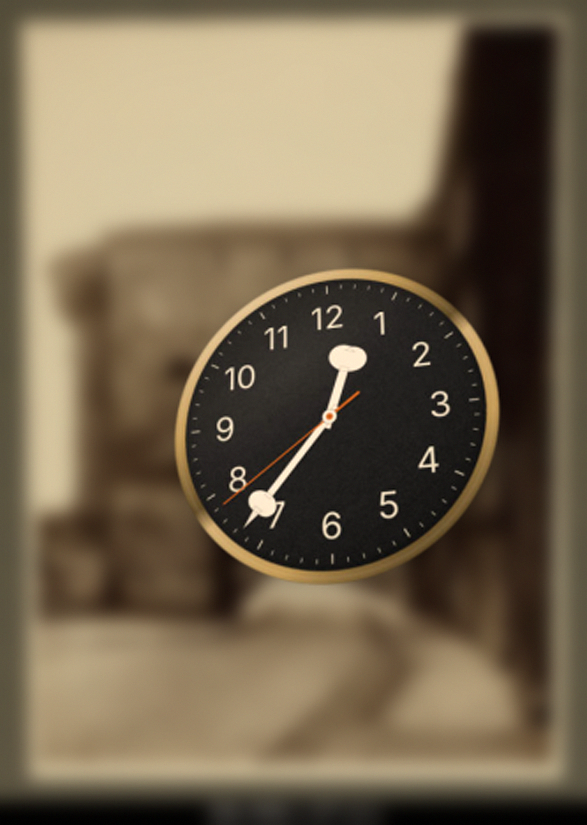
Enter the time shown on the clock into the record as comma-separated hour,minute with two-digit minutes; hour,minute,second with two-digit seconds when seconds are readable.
12,36,39
